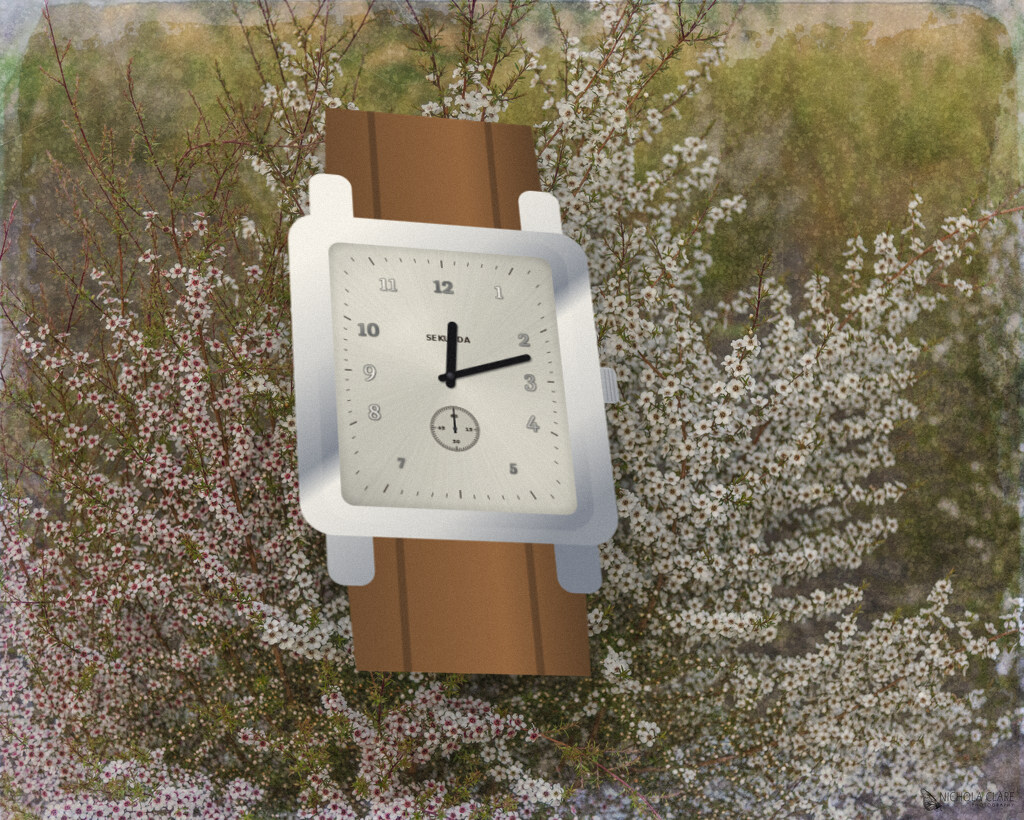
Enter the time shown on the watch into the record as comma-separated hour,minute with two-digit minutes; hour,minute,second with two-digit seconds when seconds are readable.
12,12
